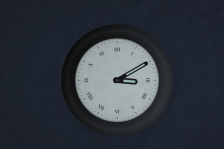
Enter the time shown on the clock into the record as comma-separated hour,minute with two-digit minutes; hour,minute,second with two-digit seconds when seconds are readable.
3,10
